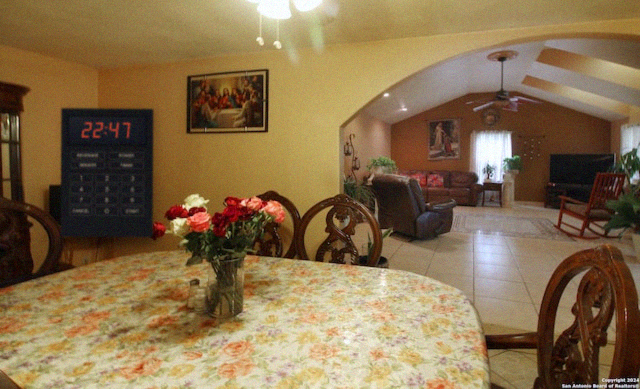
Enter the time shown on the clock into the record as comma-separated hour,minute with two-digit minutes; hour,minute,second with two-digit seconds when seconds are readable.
22,47
